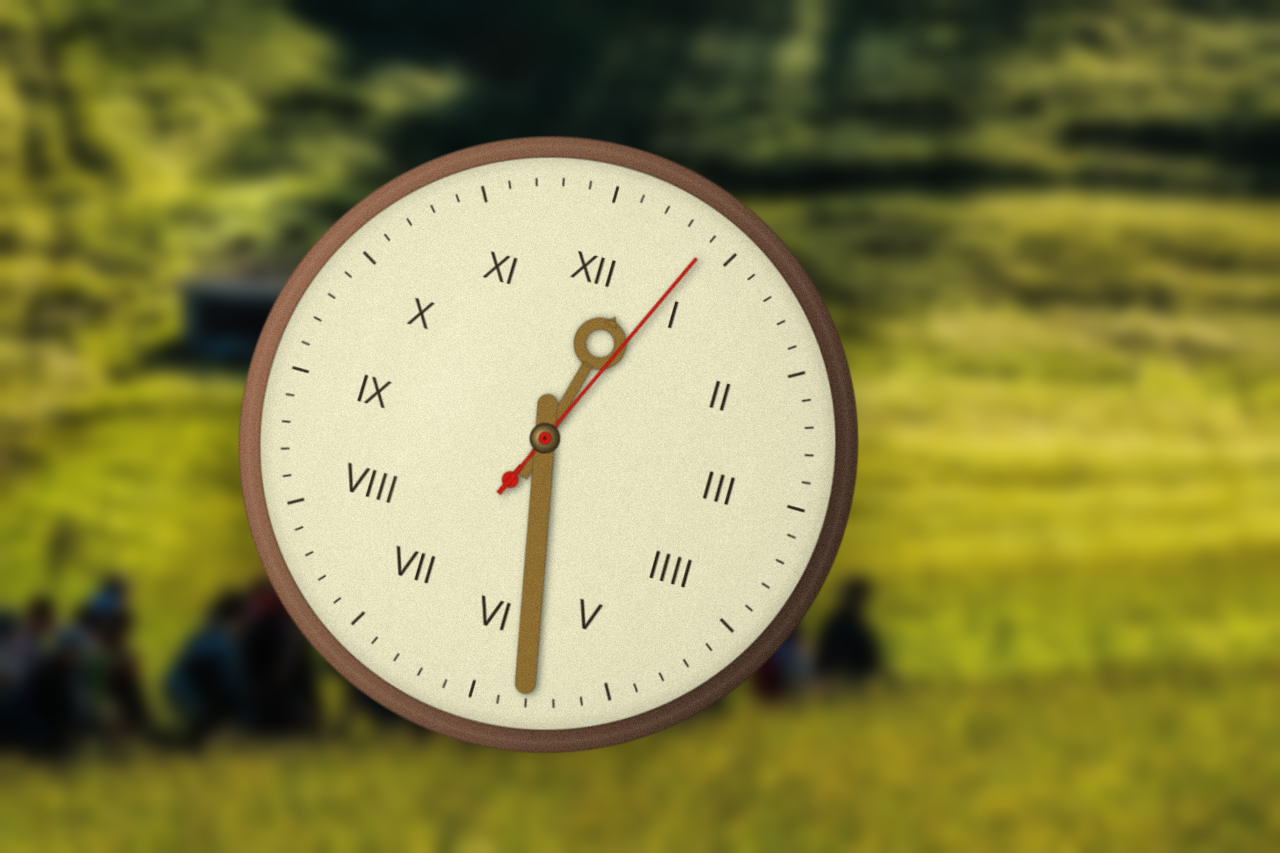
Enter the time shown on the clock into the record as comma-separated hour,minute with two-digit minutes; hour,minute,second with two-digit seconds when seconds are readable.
12,28,04
